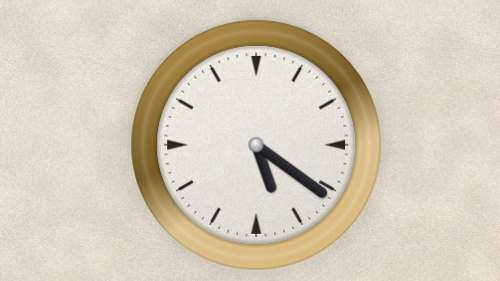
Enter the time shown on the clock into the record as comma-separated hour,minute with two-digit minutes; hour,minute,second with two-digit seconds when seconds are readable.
5,21
